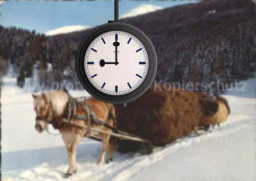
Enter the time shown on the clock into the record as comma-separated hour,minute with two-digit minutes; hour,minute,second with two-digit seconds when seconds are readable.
9,00
